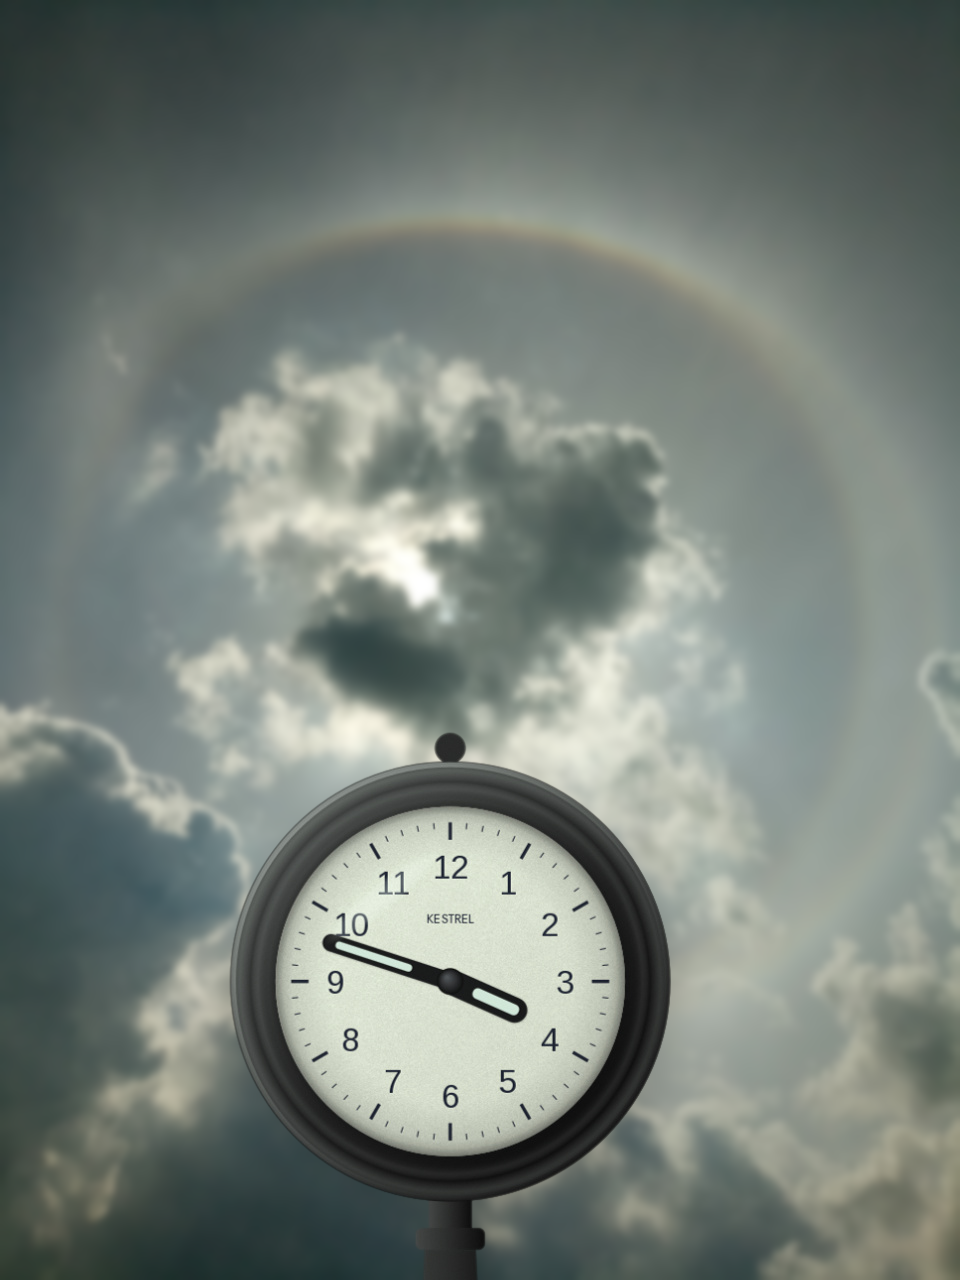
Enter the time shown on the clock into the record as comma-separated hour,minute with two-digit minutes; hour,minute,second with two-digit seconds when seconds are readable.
3,48
